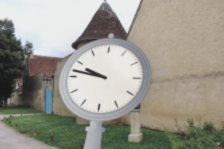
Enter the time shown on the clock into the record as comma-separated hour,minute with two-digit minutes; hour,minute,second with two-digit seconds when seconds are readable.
9,47
